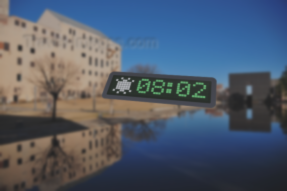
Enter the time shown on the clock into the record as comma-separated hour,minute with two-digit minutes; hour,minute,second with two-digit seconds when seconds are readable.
8,02
